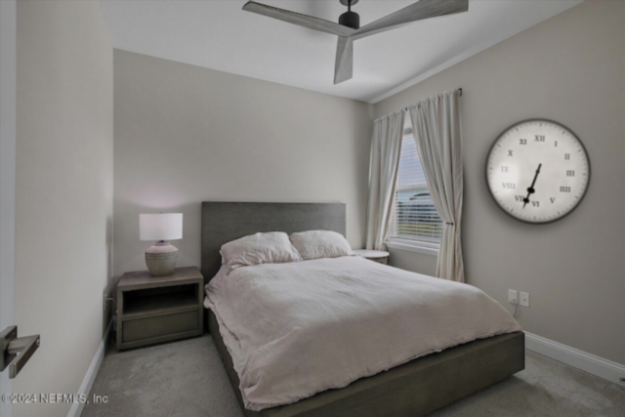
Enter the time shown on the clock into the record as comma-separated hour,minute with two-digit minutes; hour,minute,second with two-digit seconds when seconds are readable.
6,33
